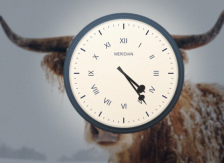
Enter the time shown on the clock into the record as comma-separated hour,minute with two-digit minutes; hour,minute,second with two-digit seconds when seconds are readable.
4,24
